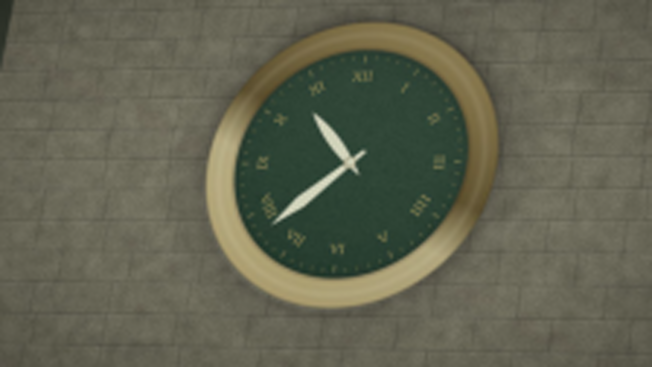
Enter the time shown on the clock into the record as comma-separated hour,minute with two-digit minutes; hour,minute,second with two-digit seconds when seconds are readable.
10,38
